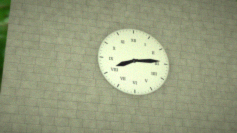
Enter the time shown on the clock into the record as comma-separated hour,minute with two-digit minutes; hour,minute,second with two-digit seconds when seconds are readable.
8,14
